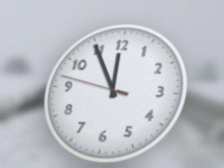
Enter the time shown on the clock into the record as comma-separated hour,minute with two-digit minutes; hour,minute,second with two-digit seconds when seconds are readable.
11,54,47
